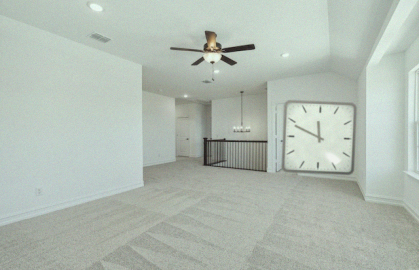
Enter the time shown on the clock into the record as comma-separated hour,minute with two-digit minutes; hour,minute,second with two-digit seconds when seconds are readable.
11,49
